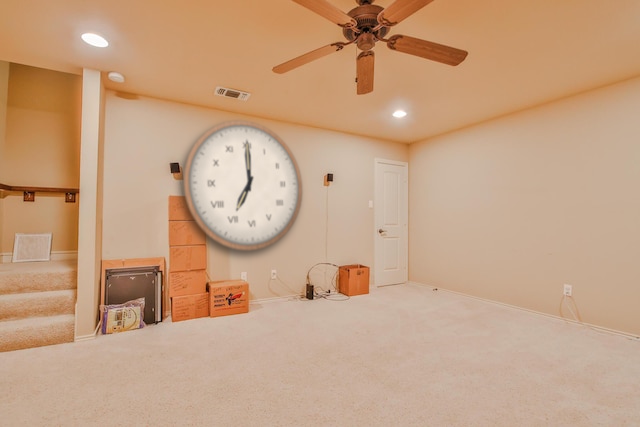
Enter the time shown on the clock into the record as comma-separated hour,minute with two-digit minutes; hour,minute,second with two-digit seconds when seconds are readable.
7,00
